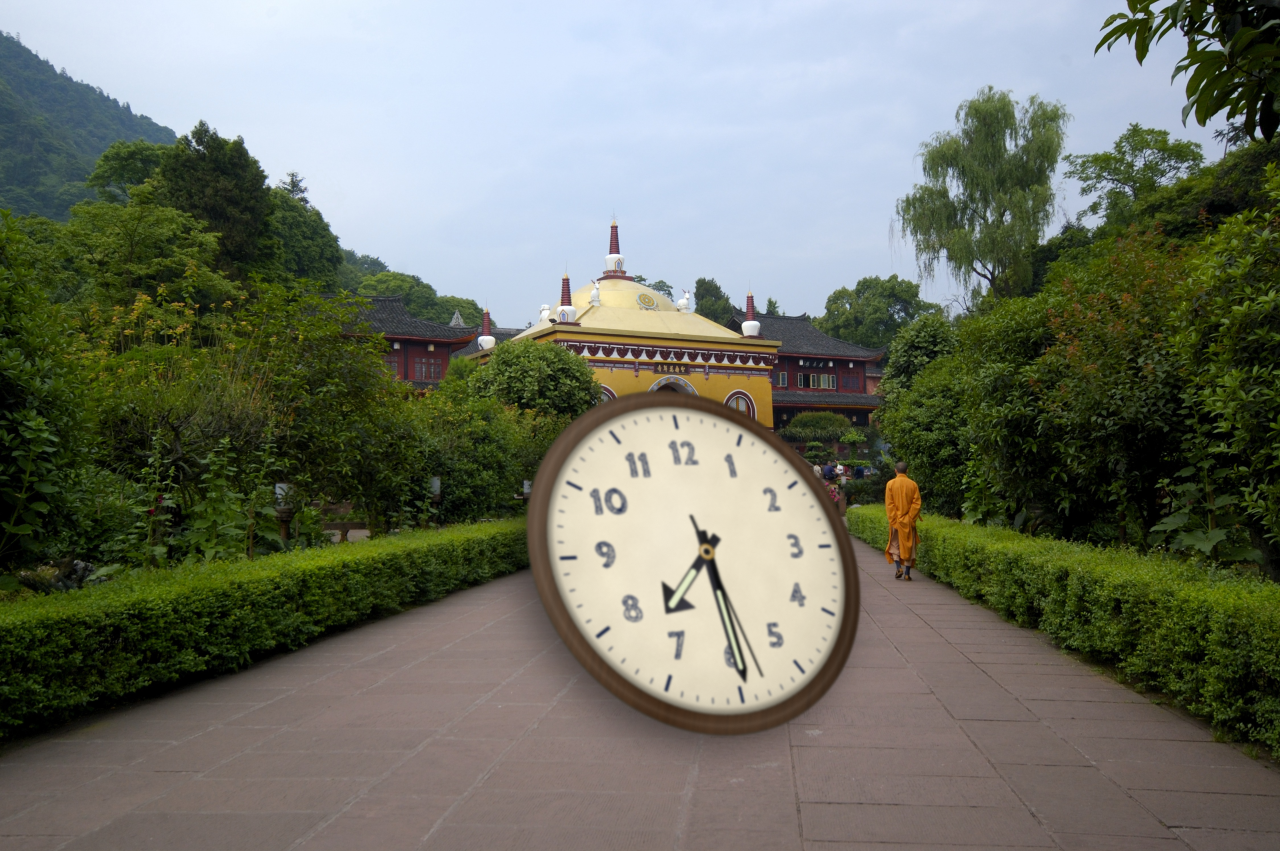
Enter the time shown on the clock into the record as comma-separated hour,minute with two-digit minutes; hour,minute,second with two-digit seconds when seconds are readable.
7,29,28
